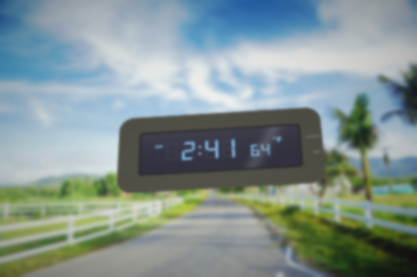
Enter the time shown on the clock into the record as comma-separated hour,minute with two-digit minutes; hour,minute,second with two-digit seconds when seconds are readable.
2,41
